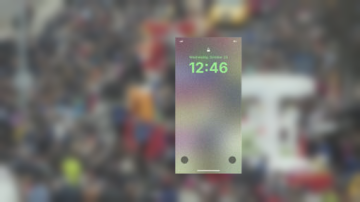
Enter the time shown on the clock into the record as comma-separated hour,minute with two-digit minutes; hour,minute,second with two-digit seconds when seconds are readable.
12,46
